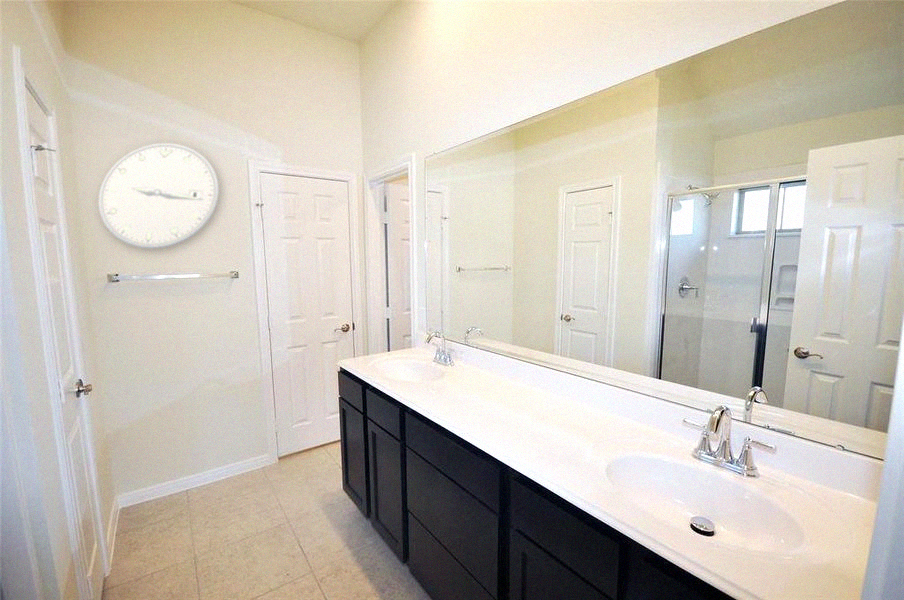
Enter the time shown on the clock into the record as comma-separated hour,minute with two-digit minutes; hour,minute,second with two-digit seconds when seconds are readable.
9,16
